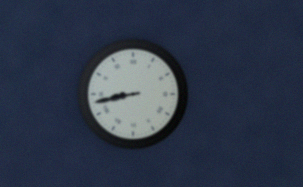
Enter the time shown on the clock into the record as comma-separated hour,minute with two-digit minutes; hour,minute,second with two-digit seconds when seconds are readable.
8,43
